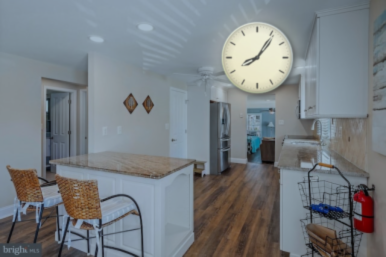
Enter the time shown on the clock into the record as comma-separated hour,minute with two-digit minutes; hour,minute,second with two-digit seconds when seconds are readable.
8,06
